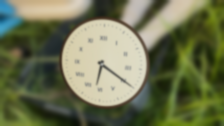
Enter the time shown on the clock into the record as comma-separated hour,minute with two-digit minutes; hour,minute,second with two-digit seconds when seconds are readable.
6,20
